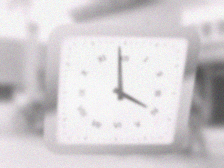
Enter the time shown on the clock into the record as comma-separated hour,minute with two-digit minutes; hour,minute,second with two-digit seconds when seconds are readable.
3,59
